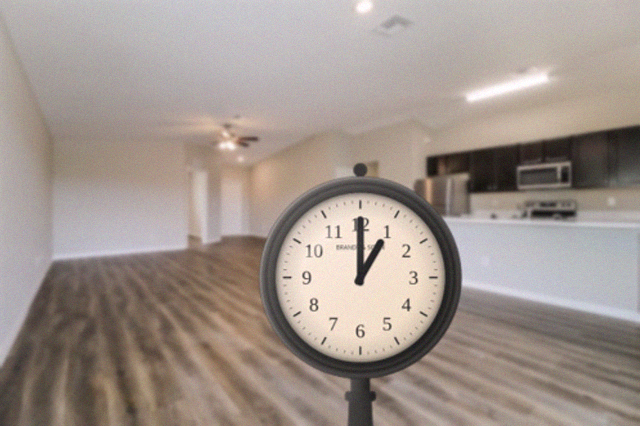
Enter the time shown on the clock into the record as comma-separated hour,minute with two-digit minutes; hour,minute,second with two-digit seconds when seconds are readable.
1,00
